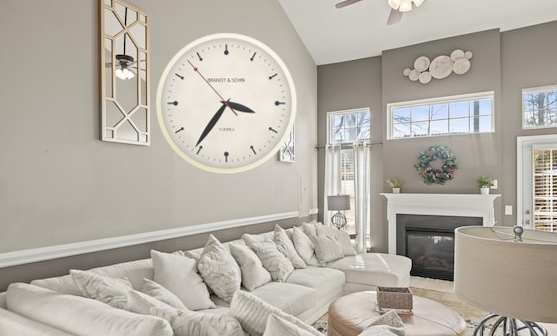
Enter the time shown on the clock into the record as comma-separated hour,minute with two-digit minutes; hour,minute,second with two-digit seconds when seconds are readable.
3,35,53
